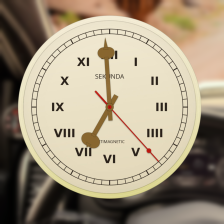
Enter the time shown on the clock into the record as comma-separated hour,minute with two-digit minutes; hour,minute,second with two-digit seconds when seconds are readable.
6,59,23
